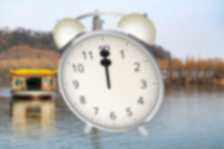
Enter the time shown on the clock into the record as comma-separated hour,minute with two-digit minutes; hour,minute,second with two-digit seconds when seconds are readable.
12,00
